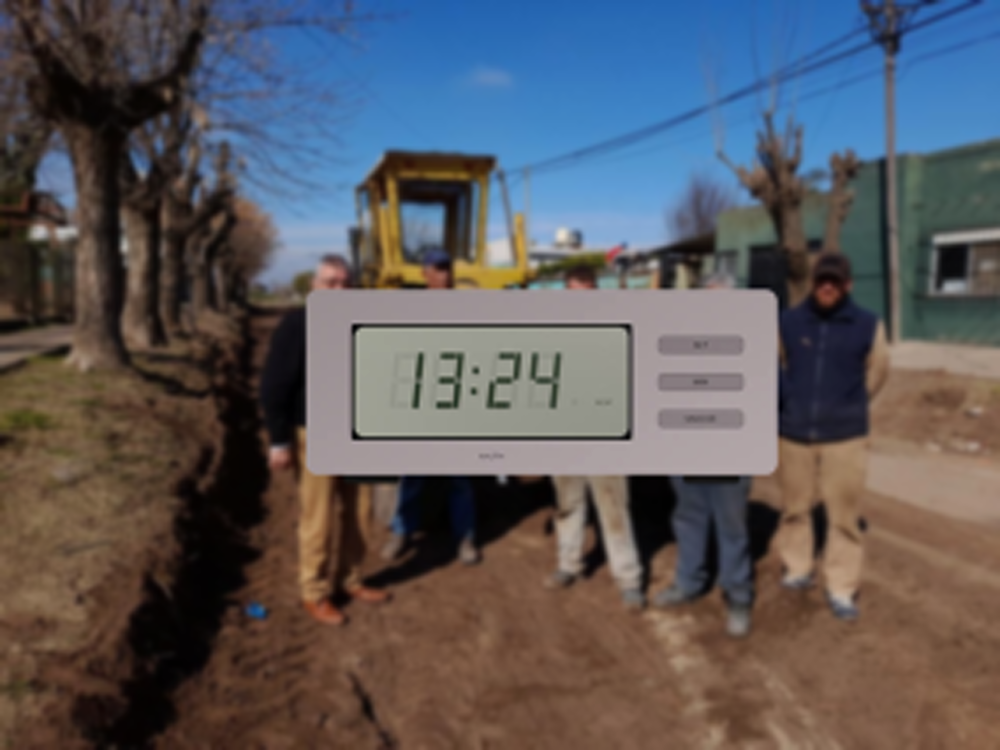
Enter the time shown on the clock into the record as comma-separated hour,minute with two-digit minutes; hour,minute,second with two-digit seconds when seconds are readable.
13,24
